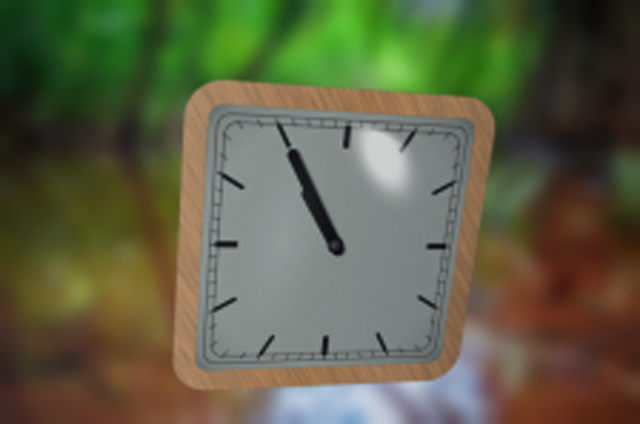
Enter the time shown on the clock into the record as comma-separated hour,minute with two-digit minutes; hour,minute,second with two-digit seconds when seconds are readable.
10,55
